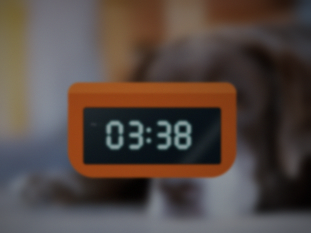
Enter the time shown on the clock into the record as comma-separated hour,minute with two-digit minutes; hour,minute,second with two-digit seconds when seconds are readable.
3,38
